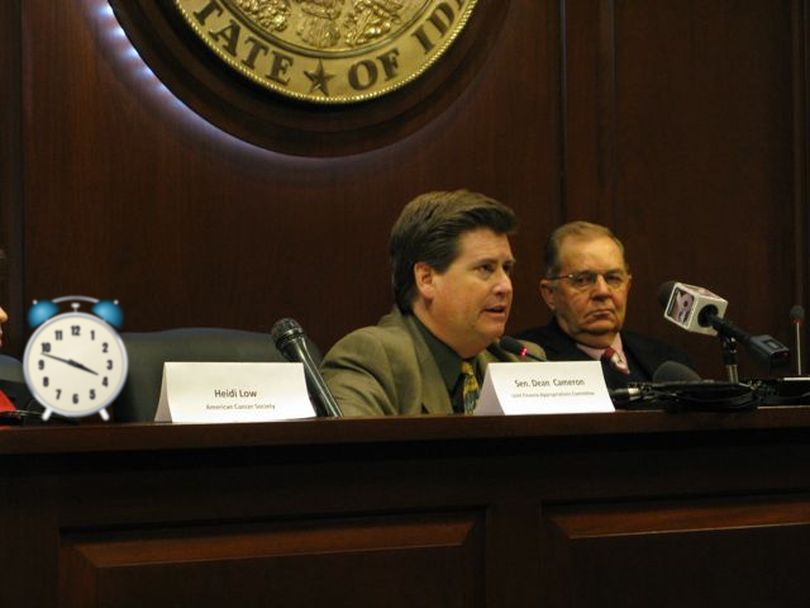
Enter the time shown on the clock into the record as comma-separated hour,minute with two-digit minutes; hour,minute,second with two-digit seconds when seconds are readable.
3,48
